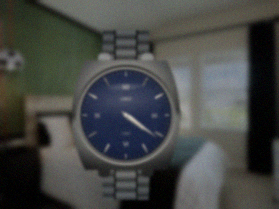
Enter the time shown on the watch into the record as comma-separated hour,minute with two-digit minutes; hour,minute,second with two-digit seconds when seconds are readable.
4,21
